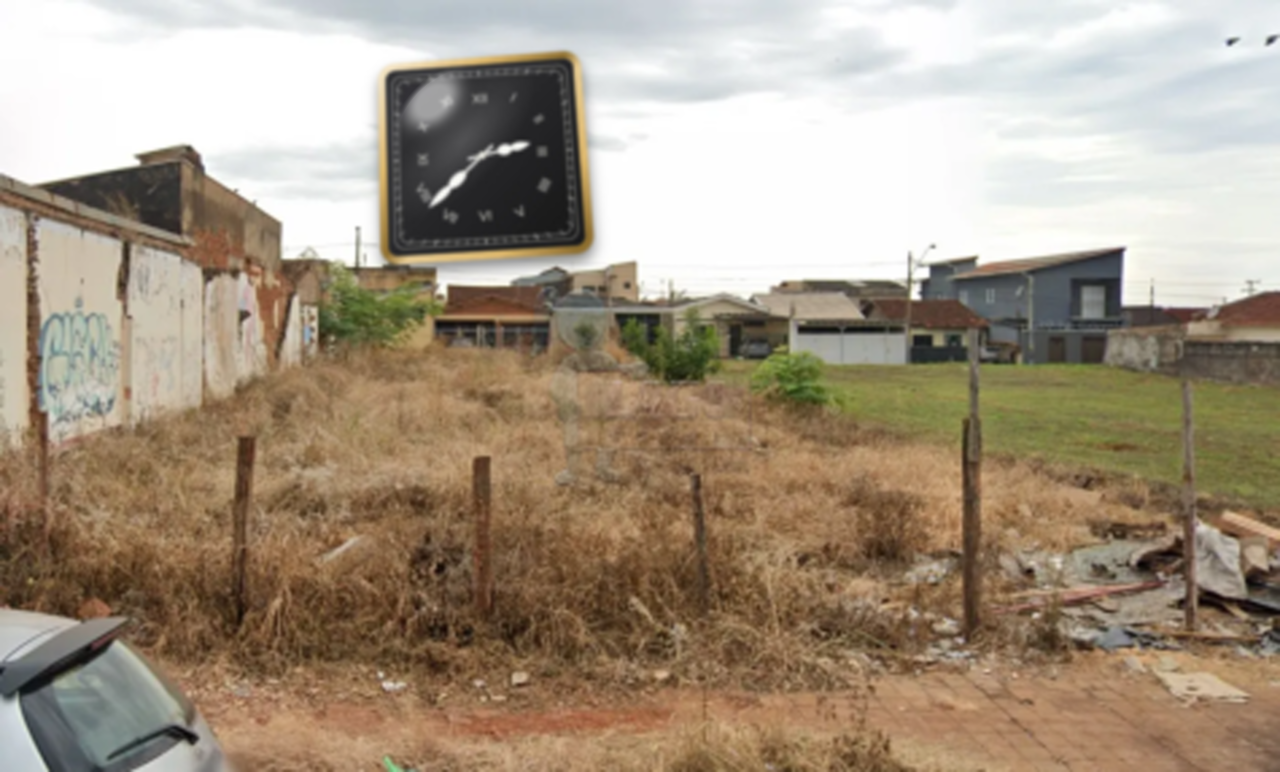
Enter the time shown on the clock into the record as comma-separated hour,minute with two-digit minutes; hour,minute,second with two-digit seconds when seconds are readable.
2,38
